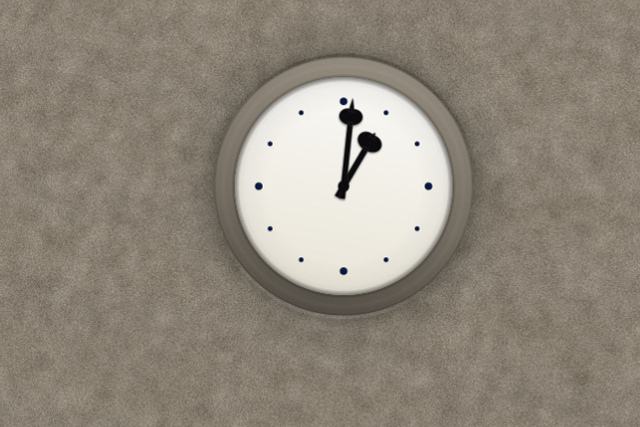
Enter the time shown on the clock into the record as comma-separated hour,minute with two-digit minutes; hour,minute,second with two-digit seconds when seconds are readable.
1,01
